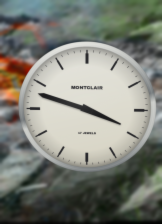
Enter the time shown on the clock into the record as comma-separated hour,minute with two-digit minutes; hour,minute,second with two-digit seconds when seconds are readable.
3,48
